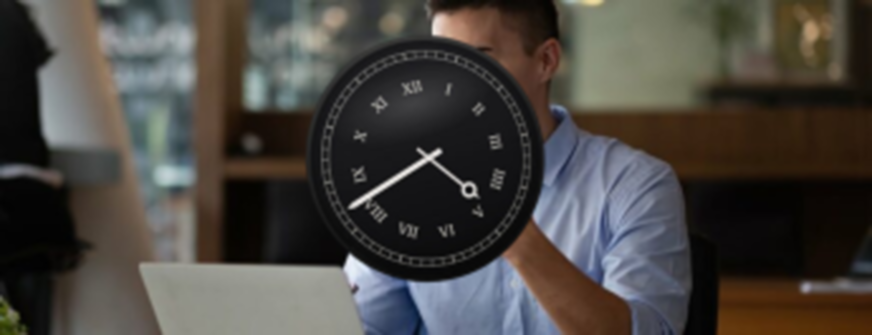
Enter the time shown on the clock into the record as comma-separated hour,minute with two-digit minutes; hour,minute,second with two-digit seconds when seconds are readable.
4,42
